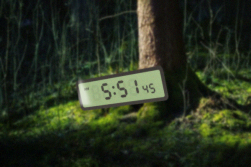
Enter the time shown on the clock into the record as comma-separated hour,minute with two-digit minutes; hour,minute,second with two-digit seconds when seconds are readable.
5,51,45
